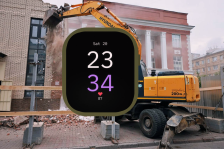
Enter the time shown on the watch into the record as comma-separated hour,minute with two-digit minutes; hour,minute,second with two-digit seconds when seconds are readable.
23,34
